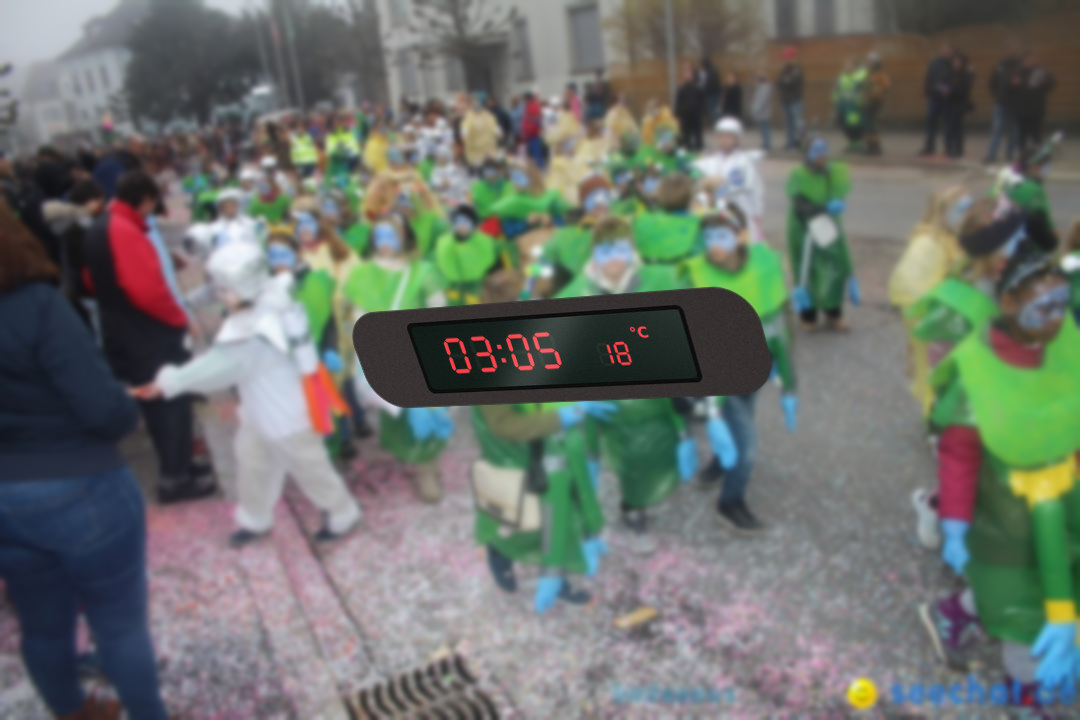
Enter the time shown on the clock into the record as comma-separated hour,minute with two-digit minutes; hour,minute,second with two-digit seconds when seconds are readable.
3,05
